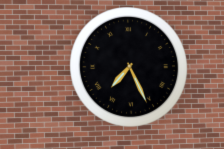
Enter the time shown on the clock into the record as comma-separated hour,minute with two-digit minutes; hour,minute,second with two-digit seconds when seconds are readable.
7,26
